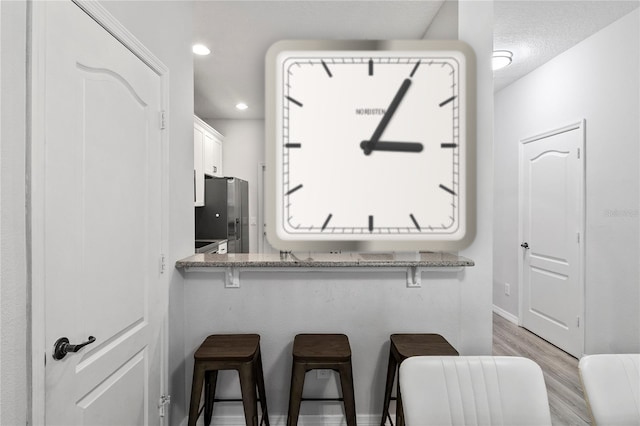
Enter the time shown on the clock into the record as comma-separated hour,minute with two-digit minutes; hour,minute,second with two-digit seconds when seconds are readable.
3,05
